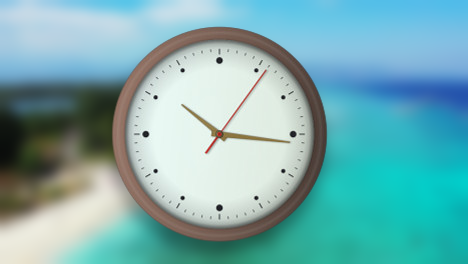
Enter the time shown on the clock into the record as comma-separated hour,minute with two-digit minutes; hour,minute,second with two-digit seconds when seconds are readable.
10,16,06
